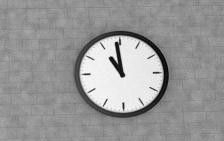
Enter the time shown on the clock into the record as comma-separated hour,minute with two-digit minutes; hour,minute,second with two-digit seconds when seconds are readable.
10,59
